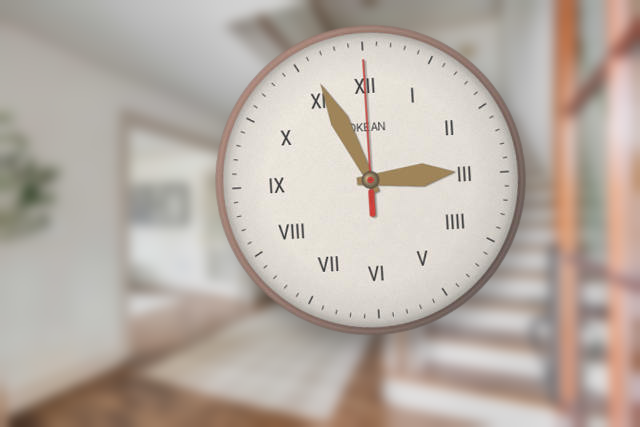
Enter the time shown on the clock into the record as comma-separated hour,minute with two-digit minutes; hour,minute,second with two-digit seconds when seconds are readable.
2,56,00
